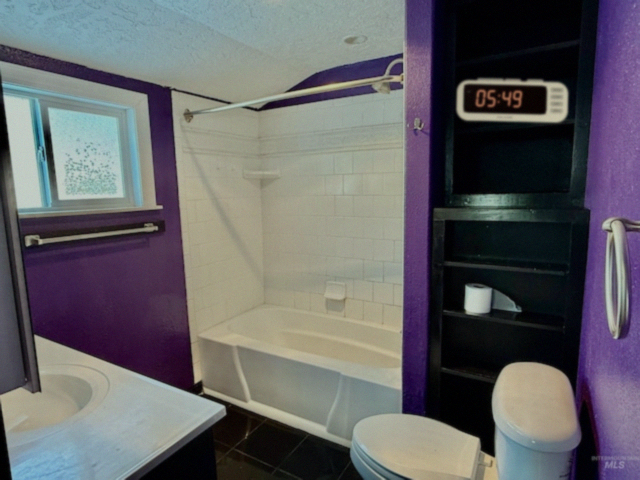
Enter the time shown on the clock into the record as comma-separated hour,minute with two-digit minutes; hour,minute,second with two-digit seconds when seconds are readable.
5,49
